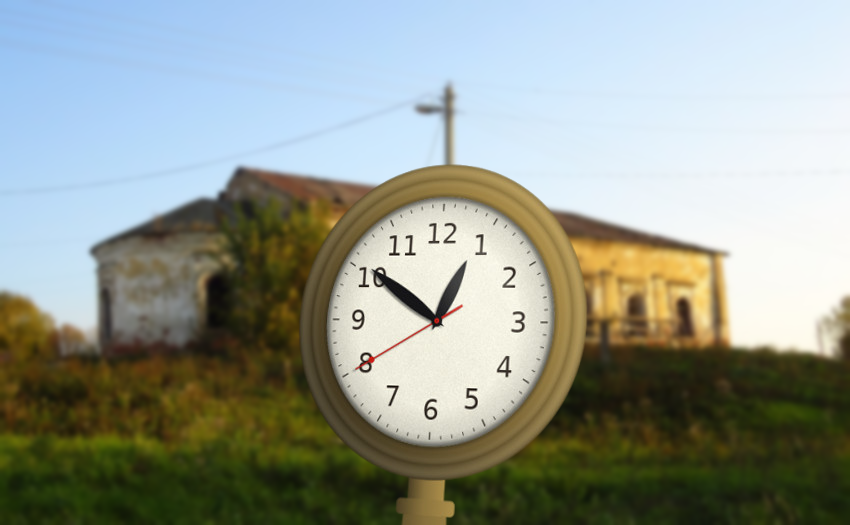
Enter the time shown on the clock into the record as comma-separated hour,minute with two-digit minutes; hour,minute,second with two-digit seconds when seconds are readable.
12,50,40
